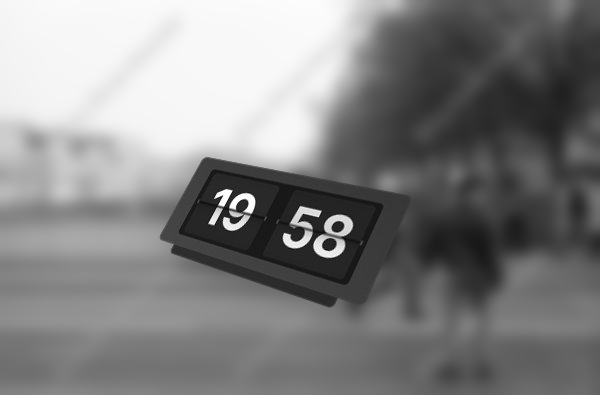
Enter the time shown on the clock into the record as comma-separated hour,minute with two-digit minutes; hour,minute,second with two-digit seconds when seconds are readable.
19,58
